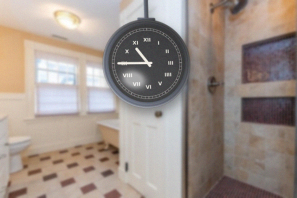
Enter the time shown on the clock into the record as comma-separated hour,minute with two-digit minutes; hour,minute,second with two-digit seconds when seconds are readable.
10,45
